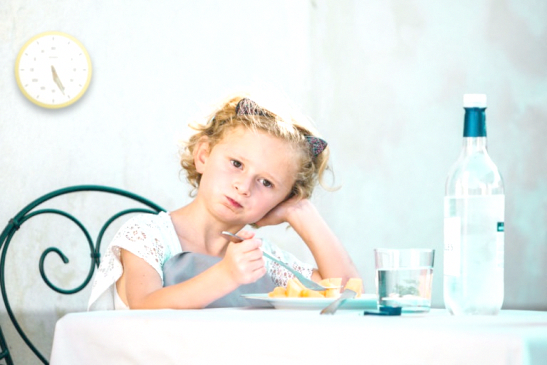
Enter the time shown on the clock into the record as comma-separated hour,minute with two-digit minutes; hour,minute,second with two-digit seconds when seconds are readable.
5,26
